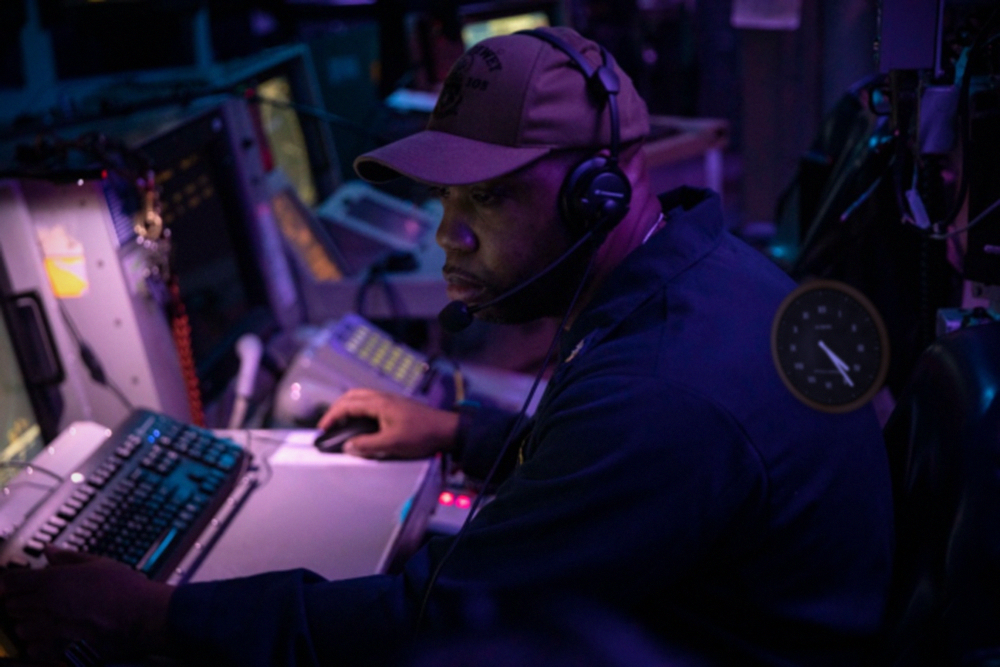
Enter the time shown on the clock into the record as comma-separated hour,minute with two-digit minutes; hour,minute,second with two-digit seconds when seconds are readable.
4,24
